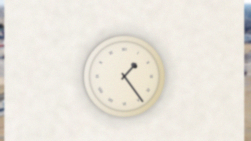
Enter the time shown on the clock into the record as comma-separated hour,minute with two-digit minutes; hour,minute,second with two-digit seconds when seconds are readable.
1,24
